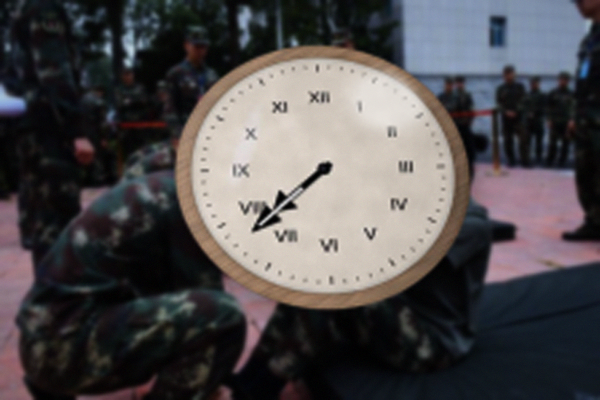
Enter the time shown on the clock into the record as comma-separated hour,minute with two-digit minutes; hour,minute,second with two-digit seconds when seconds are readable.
7,38
